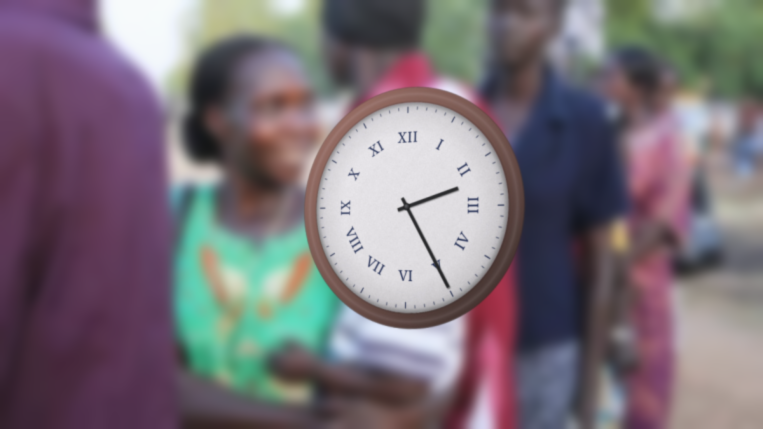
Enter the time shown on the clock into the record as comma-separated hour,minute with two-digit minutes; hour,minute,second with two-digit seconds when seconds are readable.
2,25
